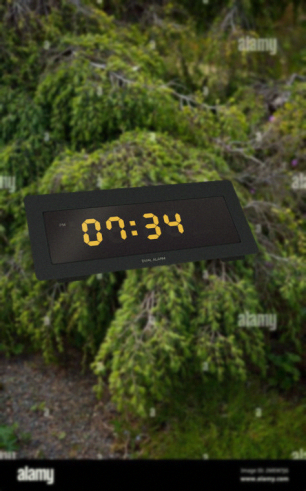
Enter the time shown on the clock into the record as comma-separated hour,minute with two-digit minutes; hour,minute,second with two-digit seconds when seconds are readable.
7,34
